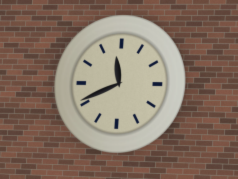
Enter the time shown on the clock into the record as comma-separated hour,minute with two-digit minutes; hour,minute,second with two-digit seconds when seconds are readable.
11,41
